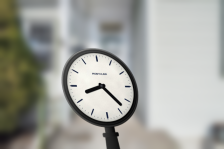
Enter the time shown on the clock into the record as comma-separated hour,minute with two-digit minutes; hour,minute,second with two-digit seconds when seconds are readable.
8,23
